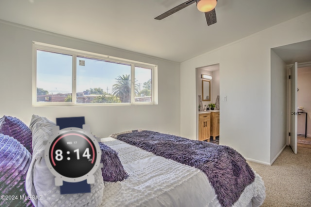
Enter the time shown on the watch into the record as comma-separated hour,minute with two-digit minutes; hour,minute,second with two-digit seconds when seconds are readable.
8,14
